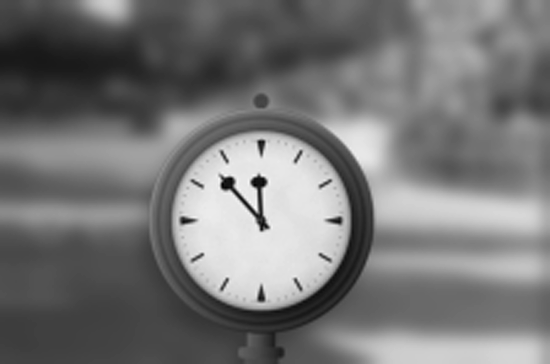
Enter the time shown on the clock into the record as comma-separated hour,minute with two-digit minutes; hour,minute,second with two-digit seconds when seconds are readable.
11,53
